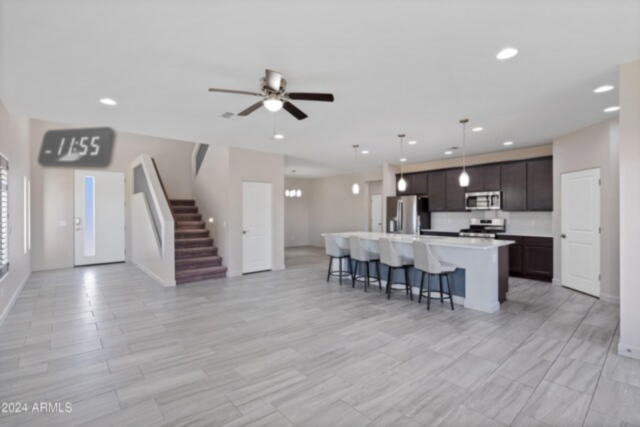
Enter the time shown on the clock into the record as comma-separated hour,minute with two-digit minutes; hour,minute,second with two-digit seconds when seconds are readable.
11,55
